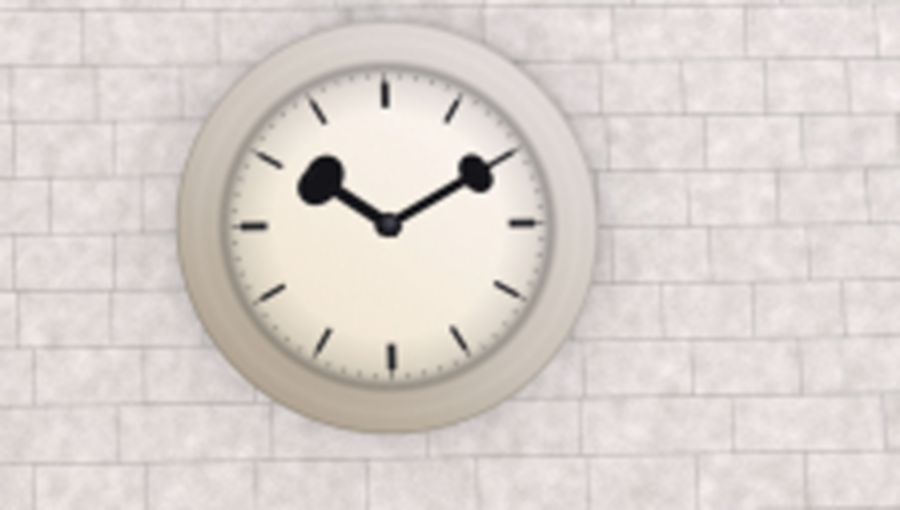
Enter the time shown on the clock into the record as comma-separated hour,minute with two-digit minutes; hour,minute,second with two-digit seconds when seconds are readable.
10,10
